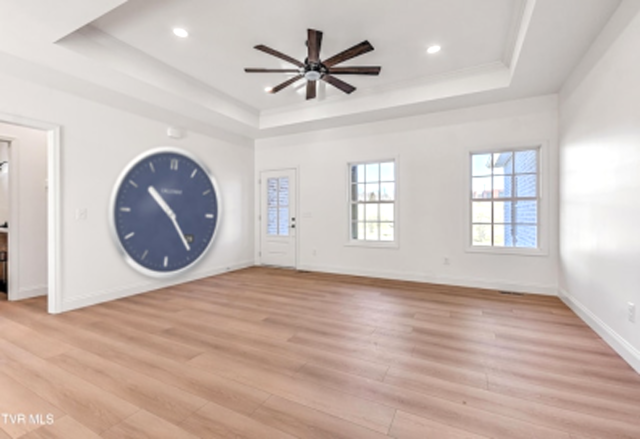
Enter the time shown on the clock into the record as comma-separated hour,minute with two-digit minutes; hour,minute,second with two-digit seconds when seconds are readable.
10,24
